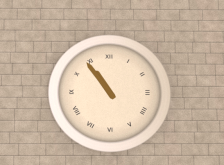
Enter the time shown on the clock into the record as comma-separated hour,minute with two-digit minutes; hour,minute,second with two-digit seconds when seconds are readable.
10,54
